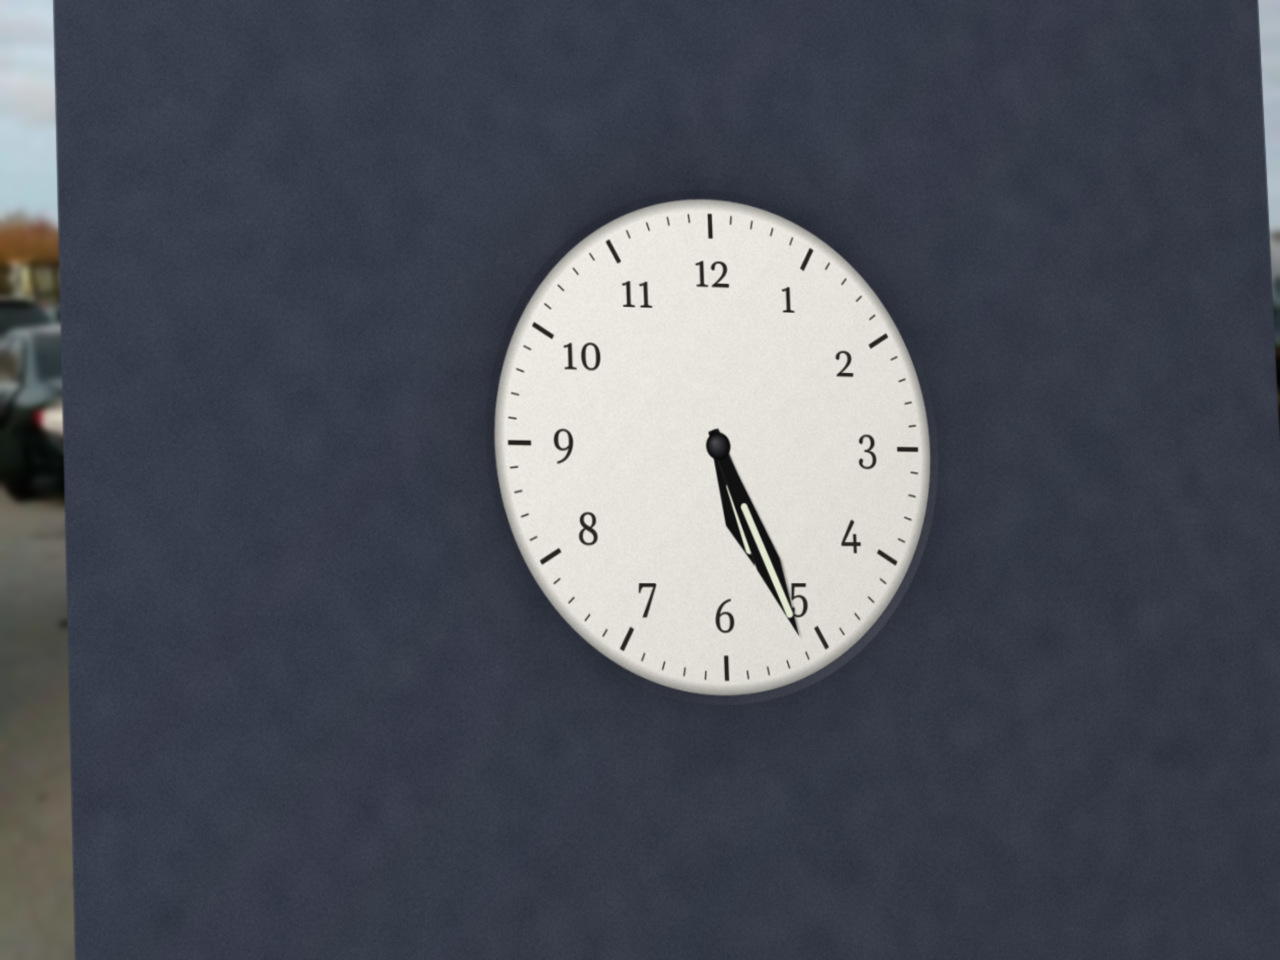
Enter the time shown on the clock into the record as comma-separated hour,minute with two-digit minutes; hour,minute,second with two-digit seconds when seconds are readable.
5,26
